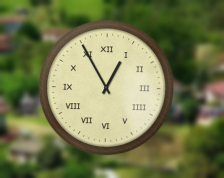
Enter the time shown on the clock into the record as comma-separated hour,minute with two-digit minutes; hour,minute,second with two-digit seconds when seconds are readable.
12,55
